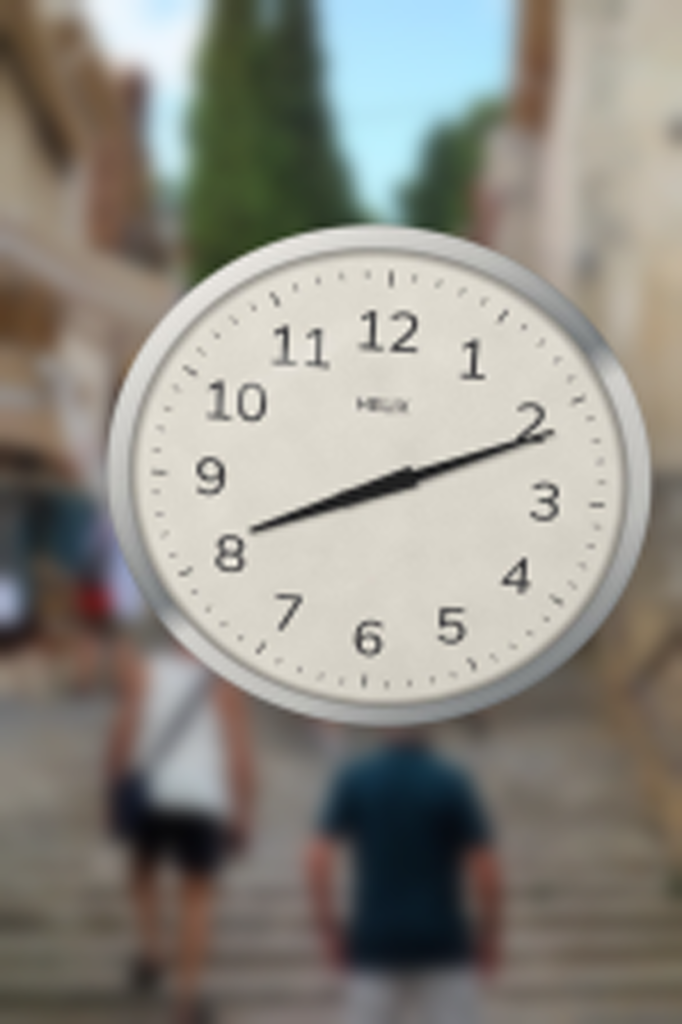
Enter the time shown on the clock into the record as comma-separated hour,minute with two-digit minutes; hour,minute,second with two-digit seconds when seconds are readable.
8,11
